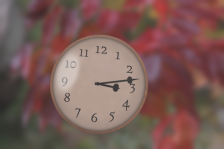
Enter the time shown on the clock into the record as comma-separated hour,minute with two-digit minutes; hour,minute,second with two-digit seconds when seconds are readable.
3,13
